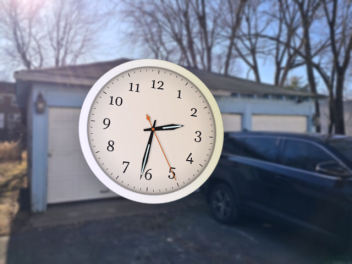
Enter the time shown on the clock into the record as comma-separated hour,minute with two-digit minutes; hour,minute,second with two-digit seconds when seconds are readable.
2,31,25
